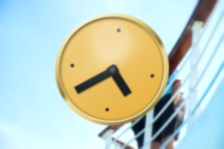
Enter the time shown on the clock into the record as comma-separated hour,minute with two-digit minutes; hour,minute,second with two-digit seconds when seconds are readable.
4,39
